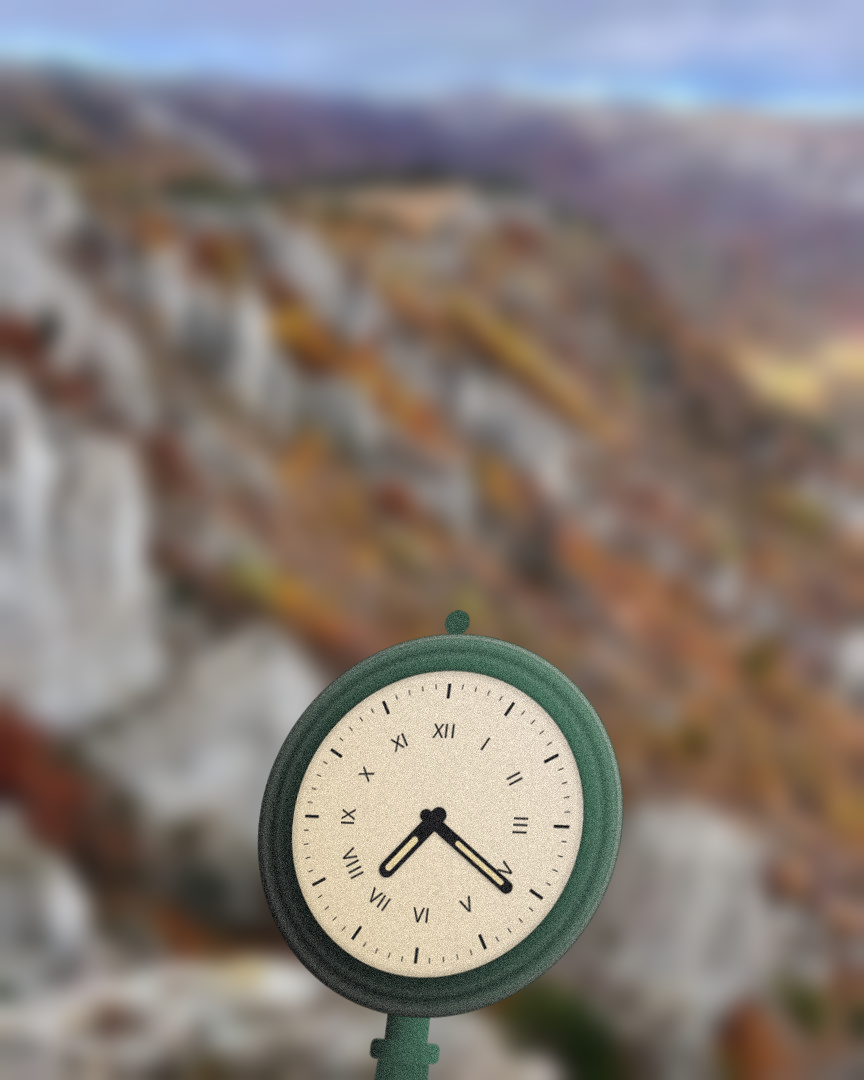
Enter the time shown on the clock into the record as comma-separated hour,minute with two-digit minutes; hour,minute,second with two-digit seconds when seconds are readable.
7,21
